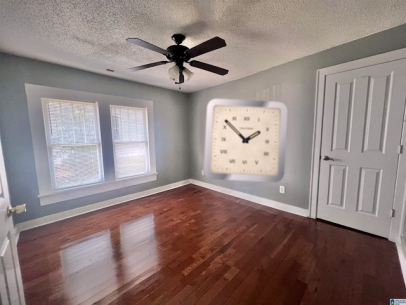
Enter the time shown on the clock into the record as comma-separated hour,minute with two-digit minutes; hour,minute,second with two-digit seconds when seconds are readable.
1,52
